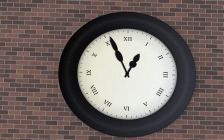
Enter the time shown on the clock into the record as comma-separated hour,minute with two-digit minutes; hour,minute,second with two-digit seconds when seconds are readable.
12,56
